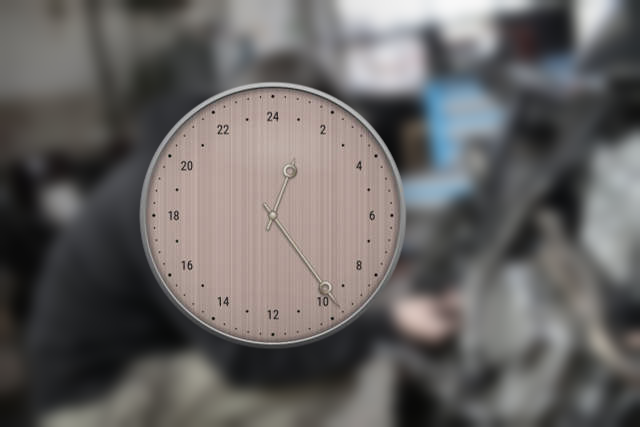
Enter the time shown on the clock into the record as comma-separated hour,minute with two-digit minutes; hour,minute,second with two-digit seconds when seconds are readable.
1,24
